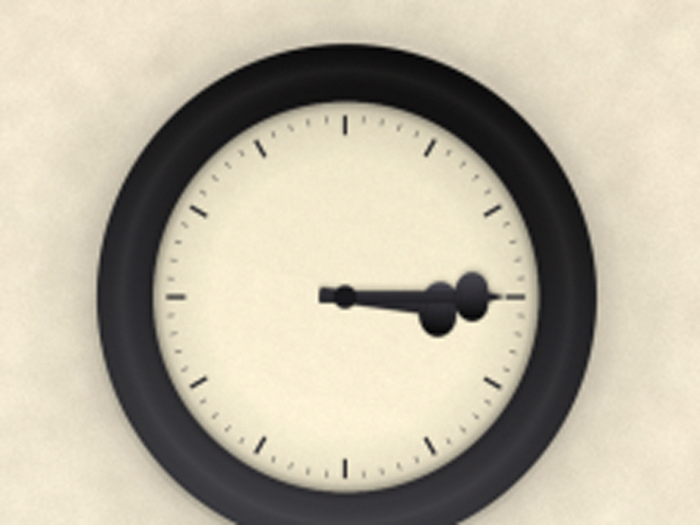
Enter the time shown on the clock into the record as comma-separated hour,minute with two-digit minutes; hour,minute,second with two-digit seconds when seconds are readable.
3,15
